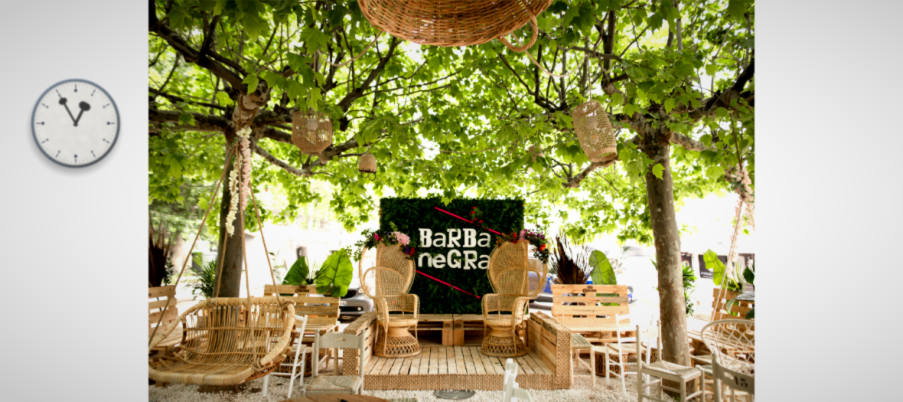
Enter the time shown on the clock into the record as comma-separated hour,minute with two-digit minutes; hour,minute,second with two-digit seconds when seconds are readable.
12,55
